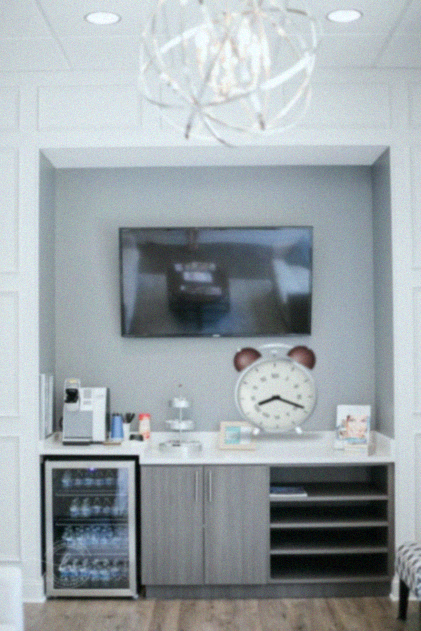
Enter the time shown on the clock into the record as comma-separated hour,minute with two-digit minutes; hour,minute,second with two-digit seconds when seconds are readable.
8,19
